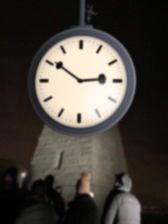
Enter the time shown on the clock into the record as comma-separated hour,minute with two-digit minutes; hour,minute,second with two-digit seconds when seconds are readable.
2,51
